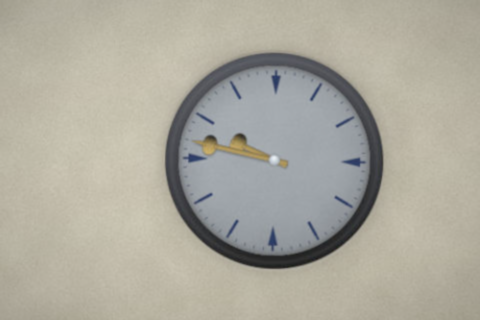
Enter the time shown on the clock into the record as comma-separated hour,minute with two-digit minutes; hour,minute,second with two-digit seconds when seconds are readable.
9,47
